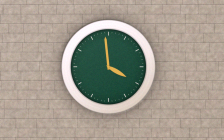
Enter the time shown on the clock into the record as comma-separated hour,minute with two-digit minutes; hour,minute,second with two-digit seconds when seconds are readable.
3,59
